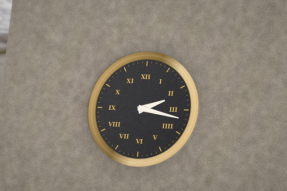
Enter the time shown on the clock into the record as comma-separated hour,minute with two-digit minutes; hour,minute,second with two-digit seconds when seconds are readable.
2,17
